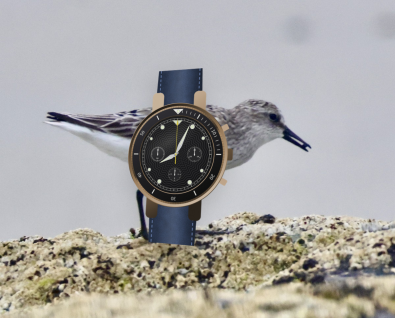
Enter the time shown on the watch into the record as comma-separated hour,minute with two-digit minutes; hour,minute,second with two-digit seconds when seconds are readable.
8,04
